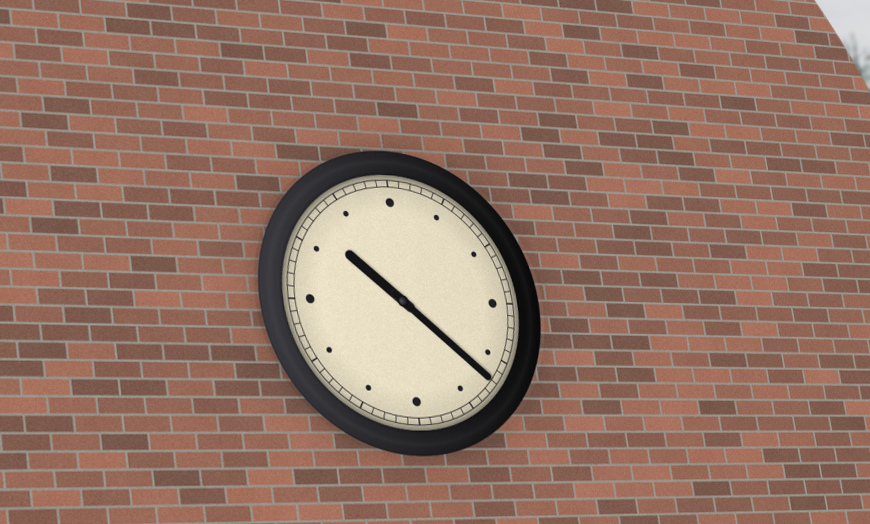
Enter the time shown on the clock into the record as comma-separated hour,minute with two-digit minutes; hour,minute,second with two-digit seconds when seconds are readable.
10,22
